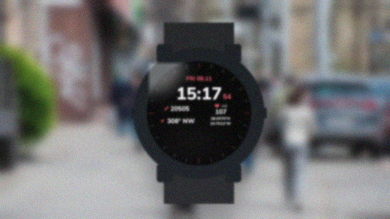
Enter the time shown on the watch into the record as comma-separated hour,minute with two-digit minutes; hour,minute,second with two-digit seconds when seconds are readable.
15,17
